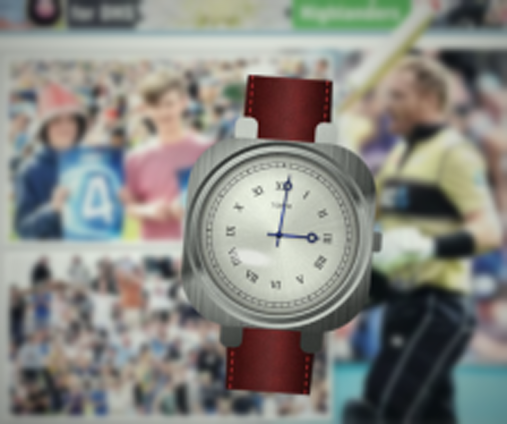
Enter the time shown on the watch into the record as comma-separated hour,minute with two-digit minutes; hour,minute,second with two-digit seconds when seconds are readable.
3,01
